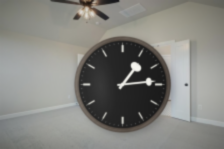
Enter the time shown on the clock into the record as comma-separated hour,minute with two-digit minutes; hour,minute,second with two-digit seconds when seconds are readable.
1,14
